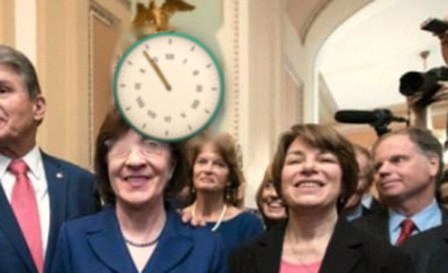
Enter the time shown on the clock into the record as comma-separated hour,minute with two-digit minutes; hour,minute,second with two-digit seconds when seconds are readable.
10,54
